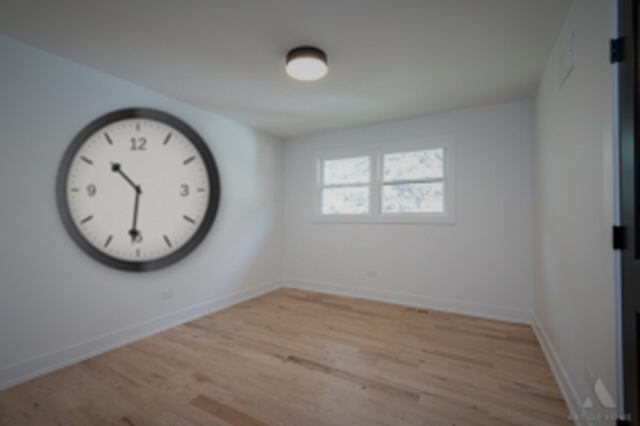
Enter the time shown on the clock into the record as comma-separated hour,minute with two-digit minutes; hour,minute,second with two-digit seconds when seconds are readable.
10,31
